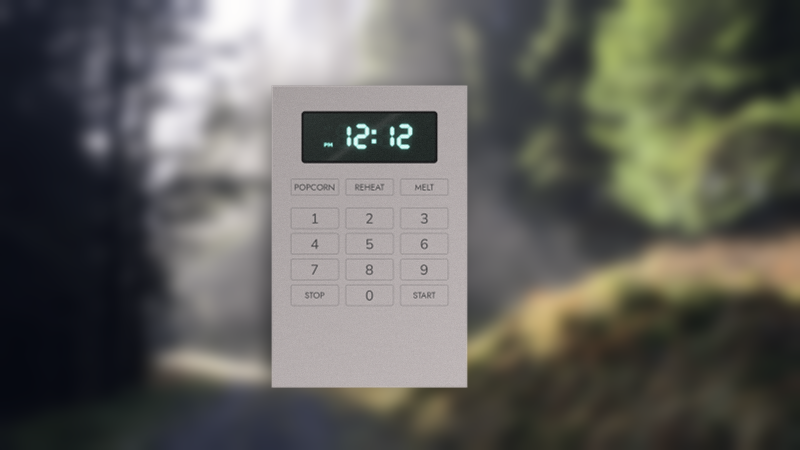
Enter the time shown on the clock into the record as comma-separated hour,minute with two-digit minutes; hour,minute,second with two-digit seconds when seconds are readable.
12,12
